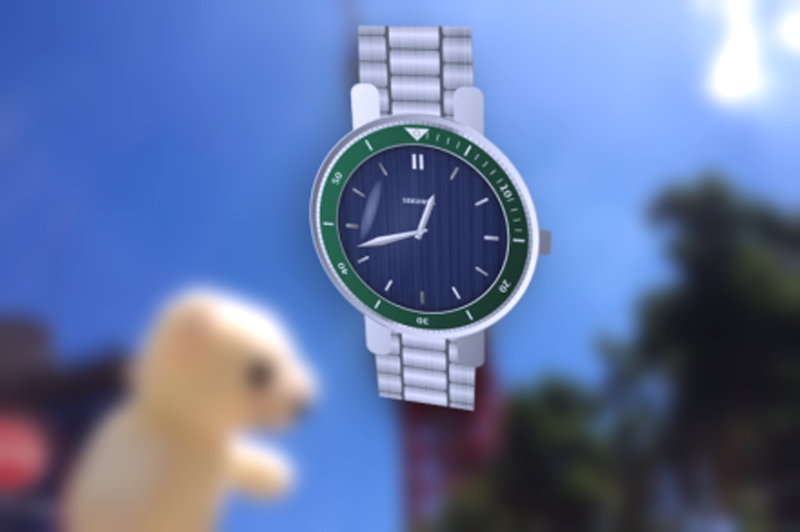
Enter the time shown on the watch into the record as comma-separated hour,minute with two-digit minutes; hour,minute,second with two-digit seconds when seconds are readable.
12,42
